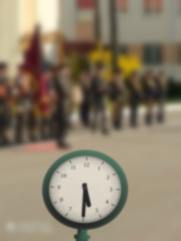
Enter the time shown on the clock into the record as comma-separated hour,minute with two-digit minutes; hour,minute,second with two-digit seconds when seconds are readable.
5,30
